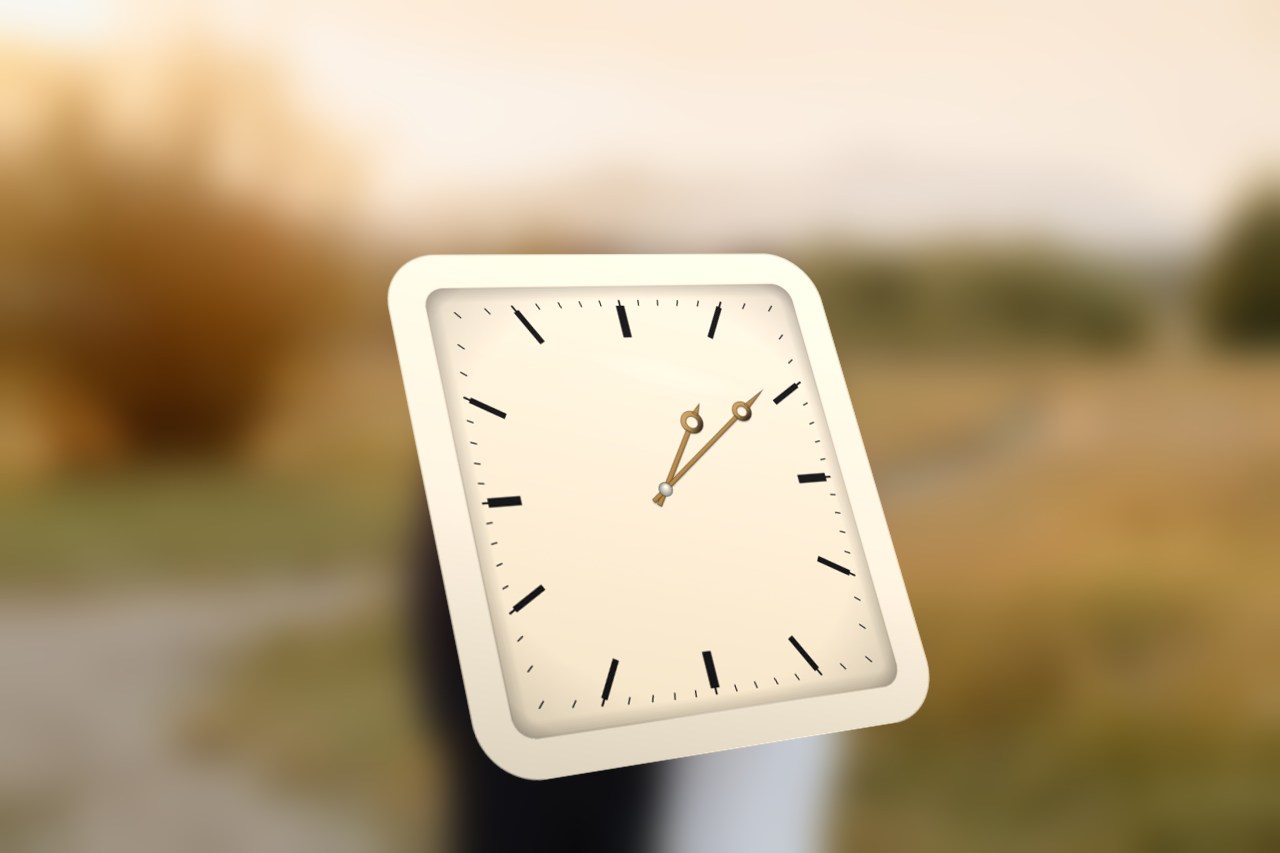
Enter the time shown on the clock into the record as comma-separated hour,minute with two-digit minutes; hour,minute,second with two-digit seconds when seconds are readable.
1,09
